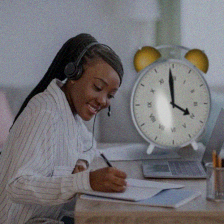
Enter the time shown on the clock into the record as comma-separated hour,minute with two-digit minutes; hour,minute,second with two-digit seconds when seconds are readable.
3,59
